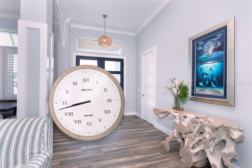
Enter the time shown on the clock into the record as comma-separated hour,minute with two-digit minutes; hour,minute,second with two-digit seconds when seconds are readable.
8,43
